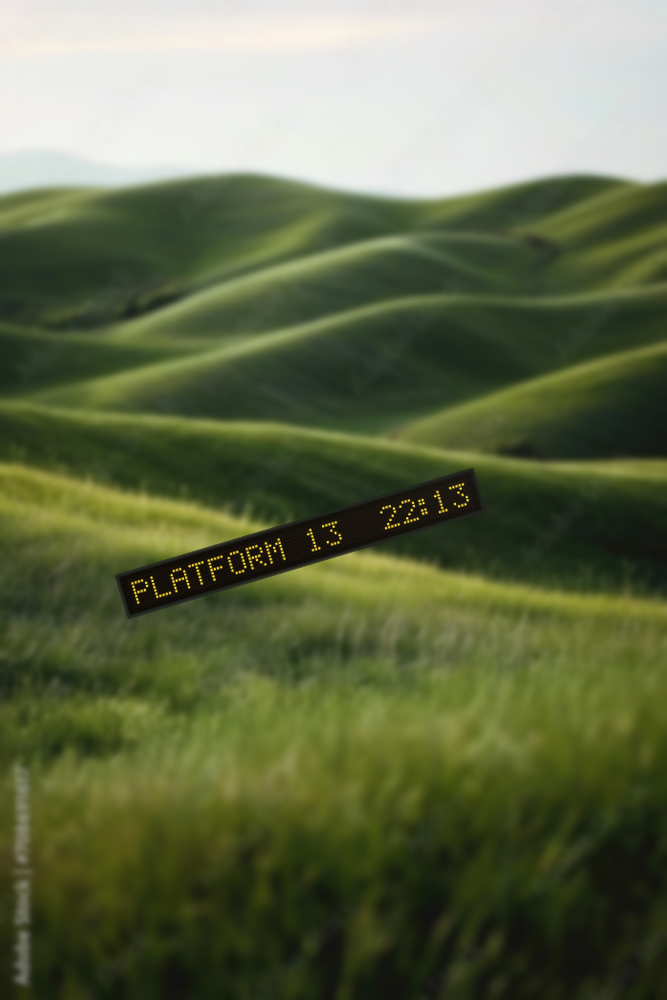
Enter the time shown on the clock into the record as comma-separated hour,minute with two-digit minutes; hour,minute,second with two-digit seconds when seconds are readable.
22,13
